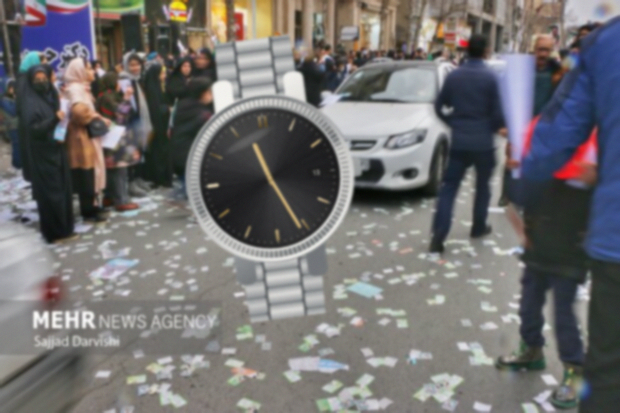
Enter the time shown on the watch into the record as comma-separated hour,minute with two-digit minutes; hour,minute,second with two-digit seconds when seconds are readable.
11,26
